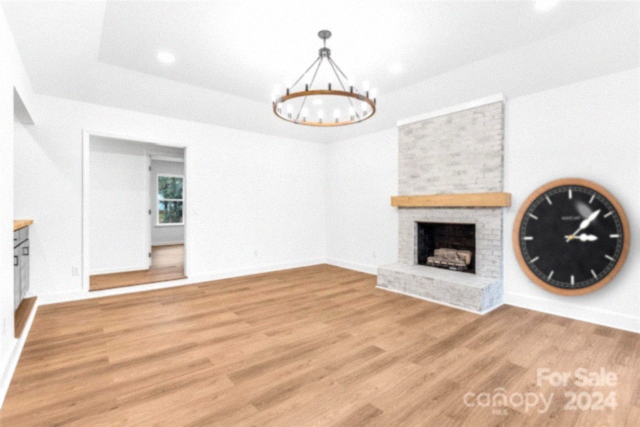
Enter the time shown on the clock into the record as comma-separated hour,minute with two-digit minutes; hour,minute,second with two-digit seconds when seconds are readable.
3,08
